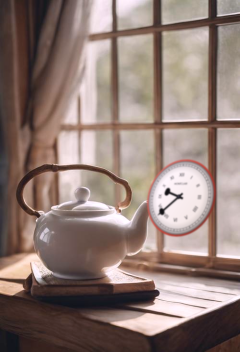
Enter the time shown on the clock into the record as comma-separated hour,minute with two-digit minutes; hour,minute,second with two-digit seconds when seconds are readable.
9,38
